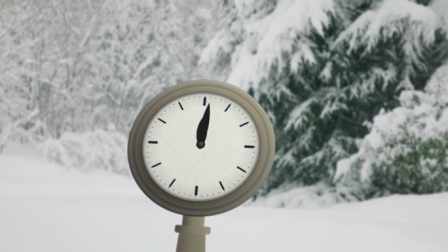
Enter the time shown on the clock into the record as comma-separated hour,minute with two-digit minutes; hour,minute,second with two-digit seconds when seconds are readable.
12,01
